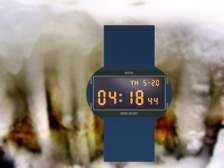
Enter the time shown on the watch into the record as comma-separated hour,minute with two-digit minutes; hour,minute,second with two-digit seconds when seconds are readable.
4,18,44
